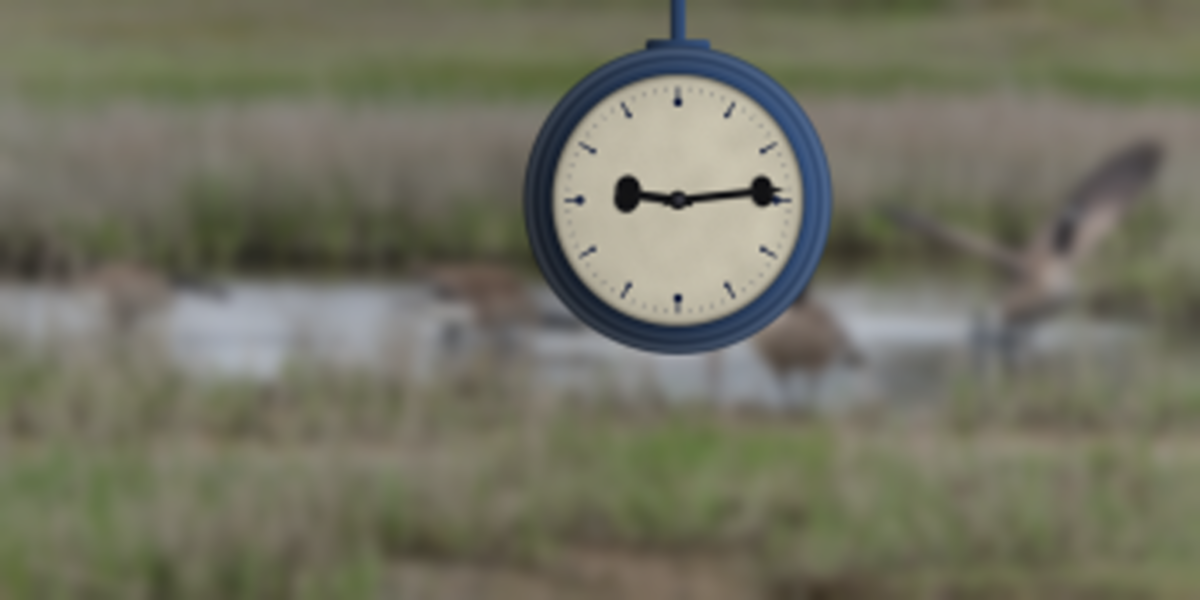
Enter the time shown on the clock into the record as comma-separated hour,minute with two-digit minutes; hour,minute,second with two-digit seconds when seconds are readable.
9,14
